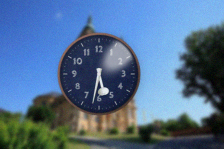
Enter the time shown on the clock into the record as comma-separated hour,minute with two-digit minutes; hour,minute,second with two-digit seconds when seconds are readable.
5,32
